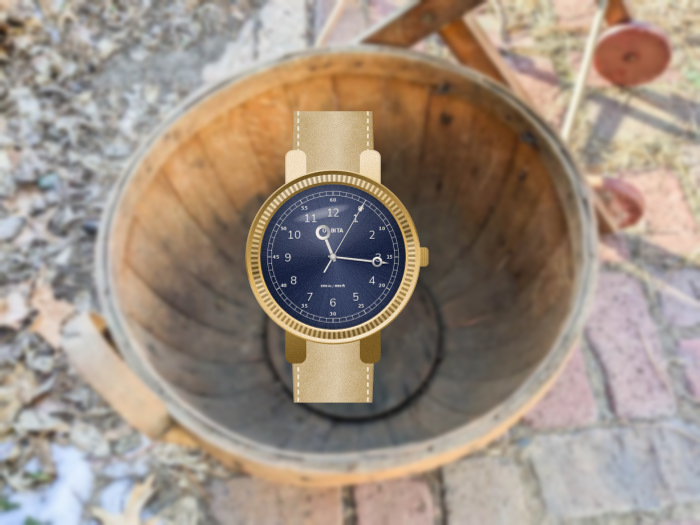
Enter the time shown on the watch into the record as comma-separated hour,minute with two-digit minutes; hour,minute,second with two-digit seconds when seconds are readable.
11,16,05
